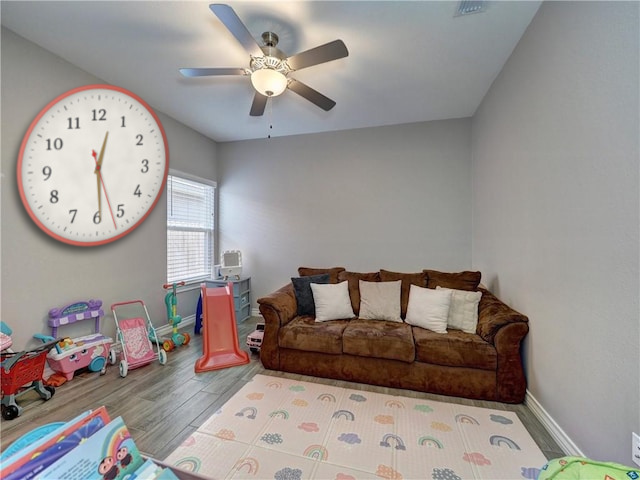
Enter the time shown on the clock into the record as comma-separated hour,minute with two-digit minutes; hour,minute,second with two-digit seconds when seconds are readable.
12,29,27
